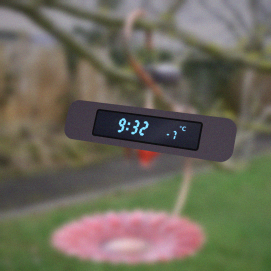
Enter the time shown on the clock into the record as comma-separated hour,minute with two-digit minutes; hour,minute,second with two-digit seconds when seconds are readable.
9,32
